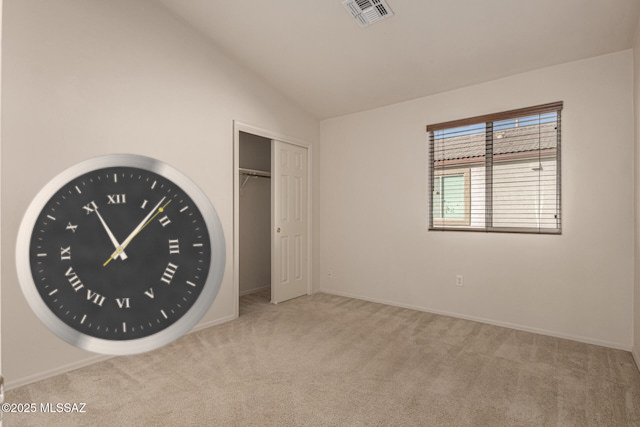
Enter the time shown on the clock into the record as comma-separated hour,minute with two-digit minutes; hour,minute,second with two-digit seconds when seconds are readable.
11,07,08
